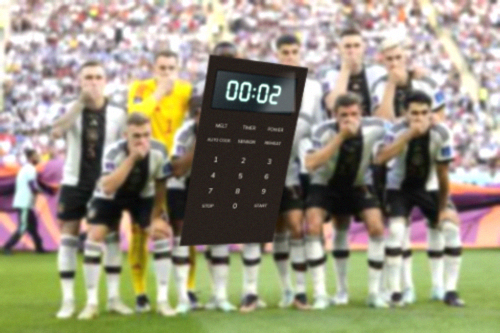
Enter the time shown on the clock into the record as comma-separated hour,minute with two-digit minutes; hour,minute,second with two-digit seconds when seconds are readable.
0,02
